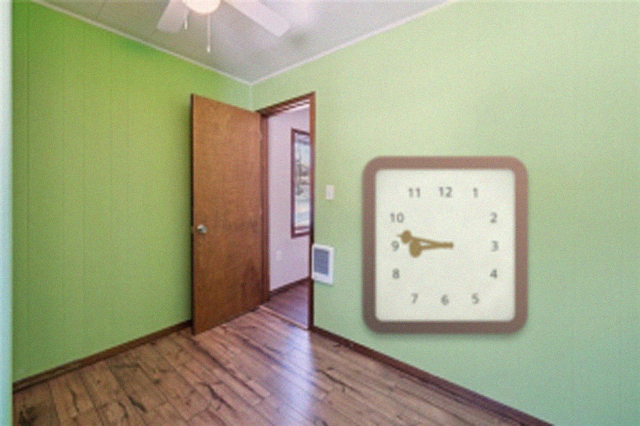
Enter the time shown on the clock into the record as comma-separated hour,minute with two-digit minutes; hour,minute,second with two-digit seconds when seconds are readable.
8,47
